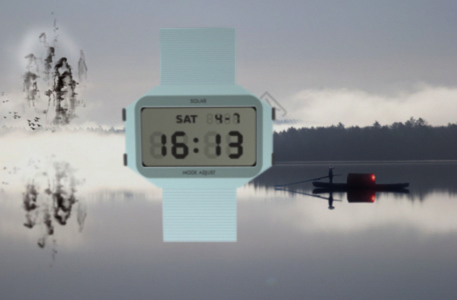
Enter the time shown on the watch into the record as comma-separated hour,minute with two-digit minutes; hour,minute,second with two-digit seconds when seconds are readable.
16,13
